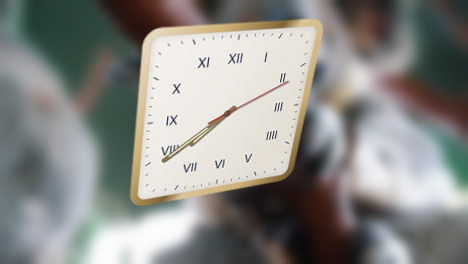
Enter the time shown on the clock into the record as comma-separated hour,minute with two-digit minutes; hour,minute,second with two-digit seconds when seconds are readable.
7,39,11
